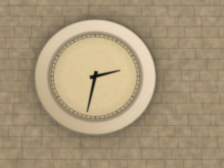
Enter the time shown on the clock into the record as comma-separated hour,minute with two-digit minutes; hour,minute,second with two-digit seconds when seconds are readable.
2,32
